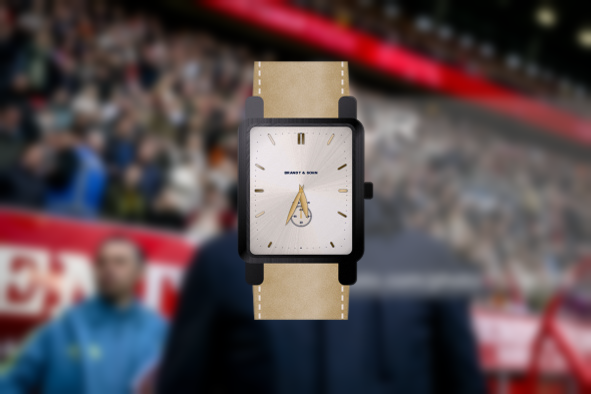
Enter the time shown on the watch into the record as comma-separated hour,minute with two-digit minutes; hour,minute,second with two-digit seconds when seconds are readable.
5,34
